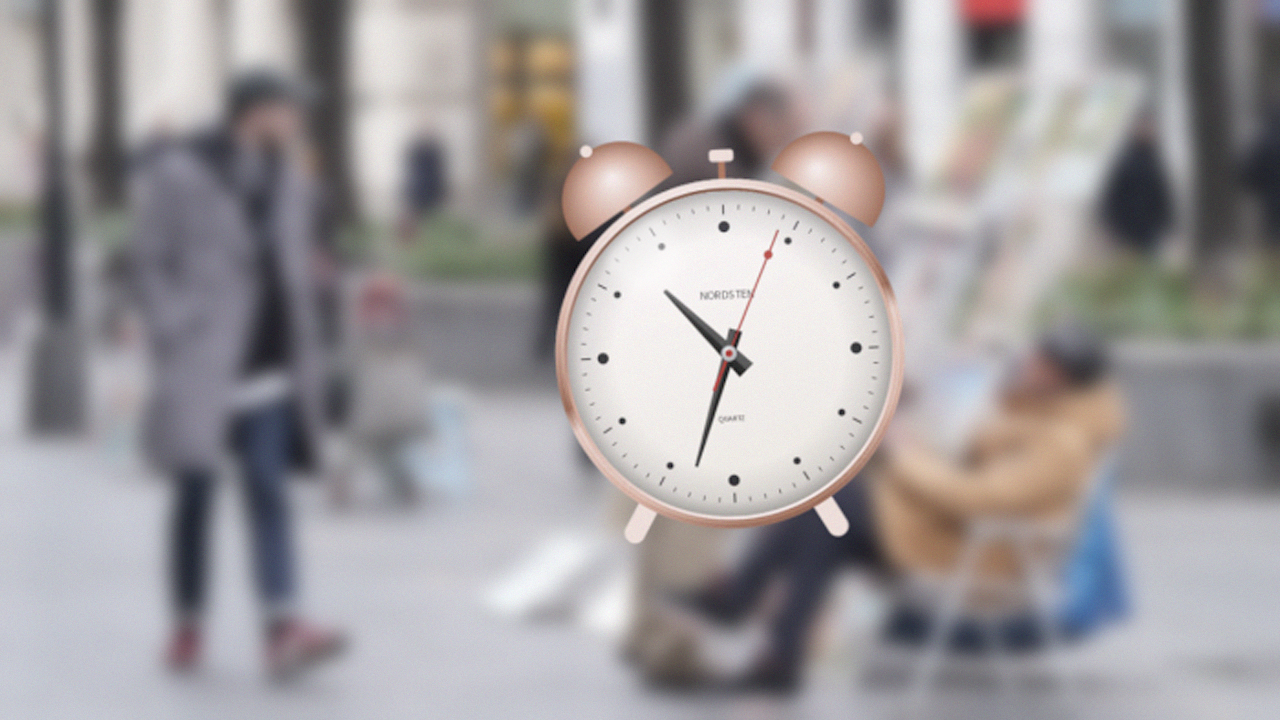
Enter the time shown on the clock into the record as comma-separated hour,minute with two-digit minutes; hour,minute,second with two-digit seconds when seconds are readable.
10,33,04
